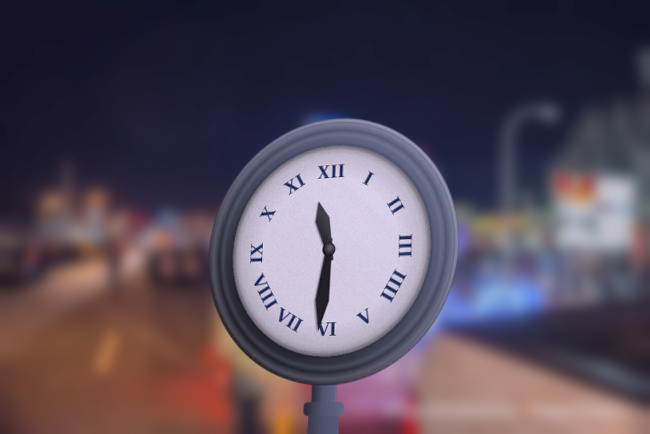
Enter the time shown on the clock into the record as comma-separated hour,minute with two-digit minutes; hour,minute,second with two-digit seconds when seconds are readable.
11,31
